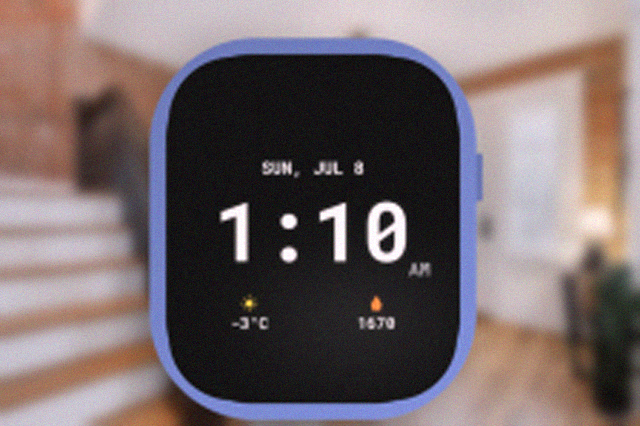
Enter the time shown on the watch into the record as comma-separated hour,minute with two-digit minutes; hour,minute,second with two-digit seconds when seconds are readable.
1,10
